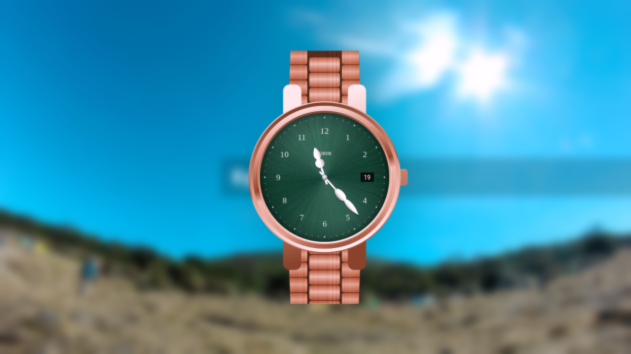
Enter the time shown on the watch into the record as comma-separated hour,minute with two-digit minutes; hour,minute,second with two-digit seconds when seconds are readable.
11,23
